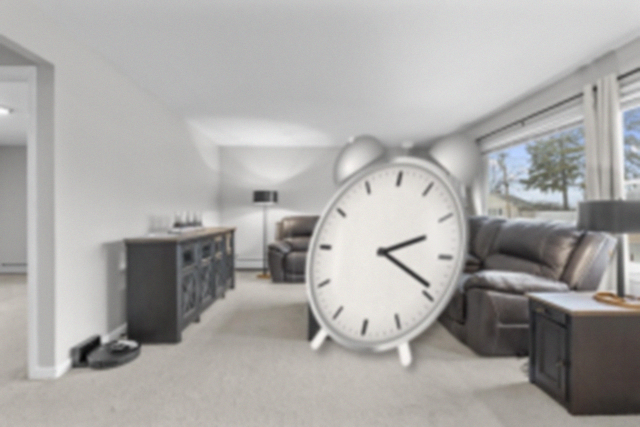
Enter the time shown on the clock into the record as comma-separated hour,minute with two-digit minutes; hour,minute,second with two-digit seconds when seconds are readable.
2,19
